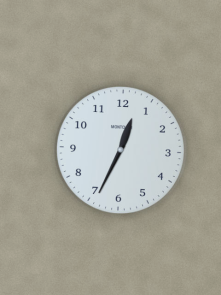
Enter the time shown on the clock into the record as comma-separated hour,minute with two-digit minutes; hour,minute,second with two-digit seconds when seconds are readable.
12,34
